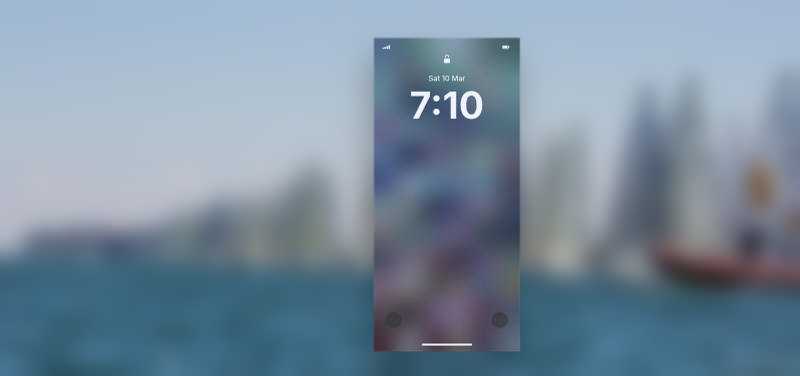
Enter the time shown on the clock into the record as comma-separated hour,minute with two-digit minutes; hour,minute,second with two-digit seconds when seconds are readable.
7,10
